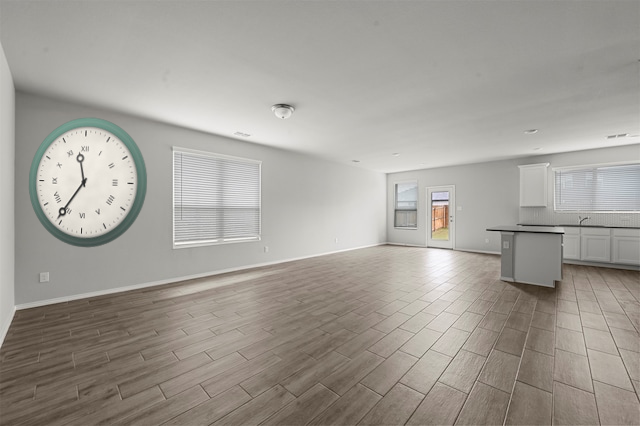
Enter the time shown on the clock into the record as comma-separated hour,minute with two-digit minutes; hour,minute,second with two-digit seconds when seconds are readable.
11,36
